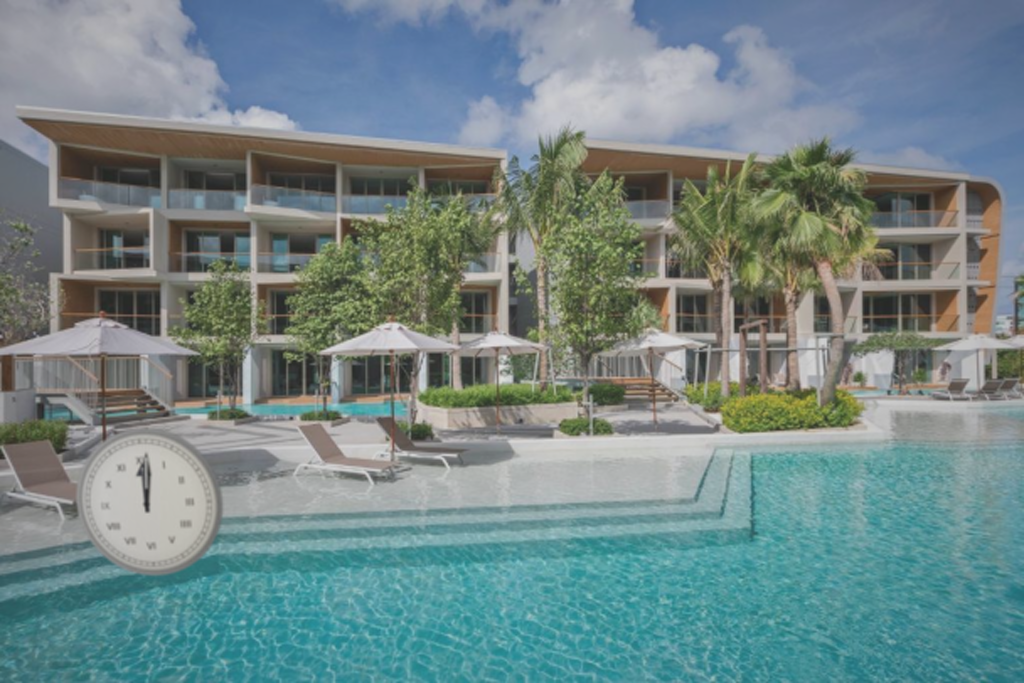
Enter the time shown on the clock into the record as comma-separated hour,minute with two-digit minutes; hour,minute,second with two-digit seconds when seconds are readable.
12,01
